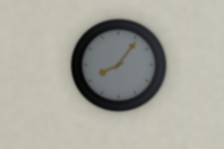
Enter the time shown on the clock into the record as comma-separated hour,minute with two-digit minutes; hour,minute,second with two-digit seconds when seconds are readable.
8,06
